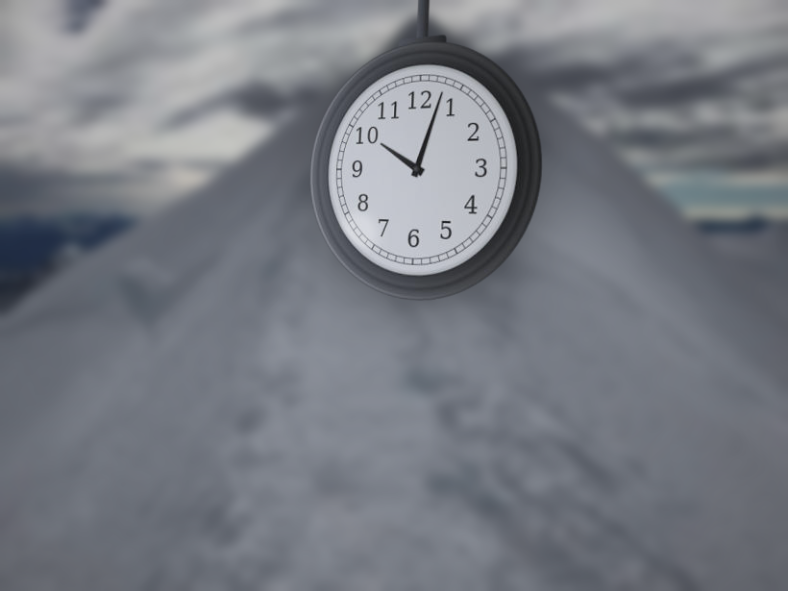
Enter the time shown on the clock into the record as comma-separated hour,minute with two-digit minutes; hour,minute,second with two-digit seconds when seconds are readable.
10,03
